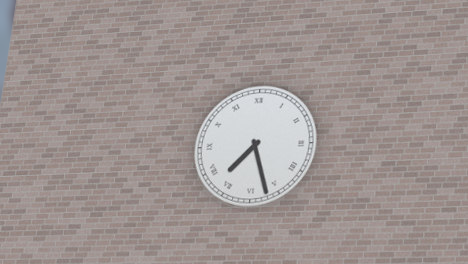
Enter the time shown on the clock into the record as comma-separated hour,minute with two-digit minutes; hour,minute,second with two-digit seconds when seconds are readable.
7,27
